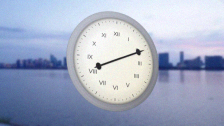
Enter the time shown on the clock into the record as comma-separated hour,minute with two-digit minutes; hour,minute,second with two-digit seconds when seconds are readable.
8,11
